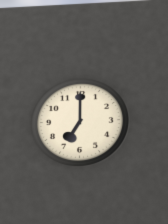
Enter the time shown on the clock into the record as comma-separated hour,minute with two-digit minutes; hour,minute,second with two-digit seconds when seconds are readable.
7,00
